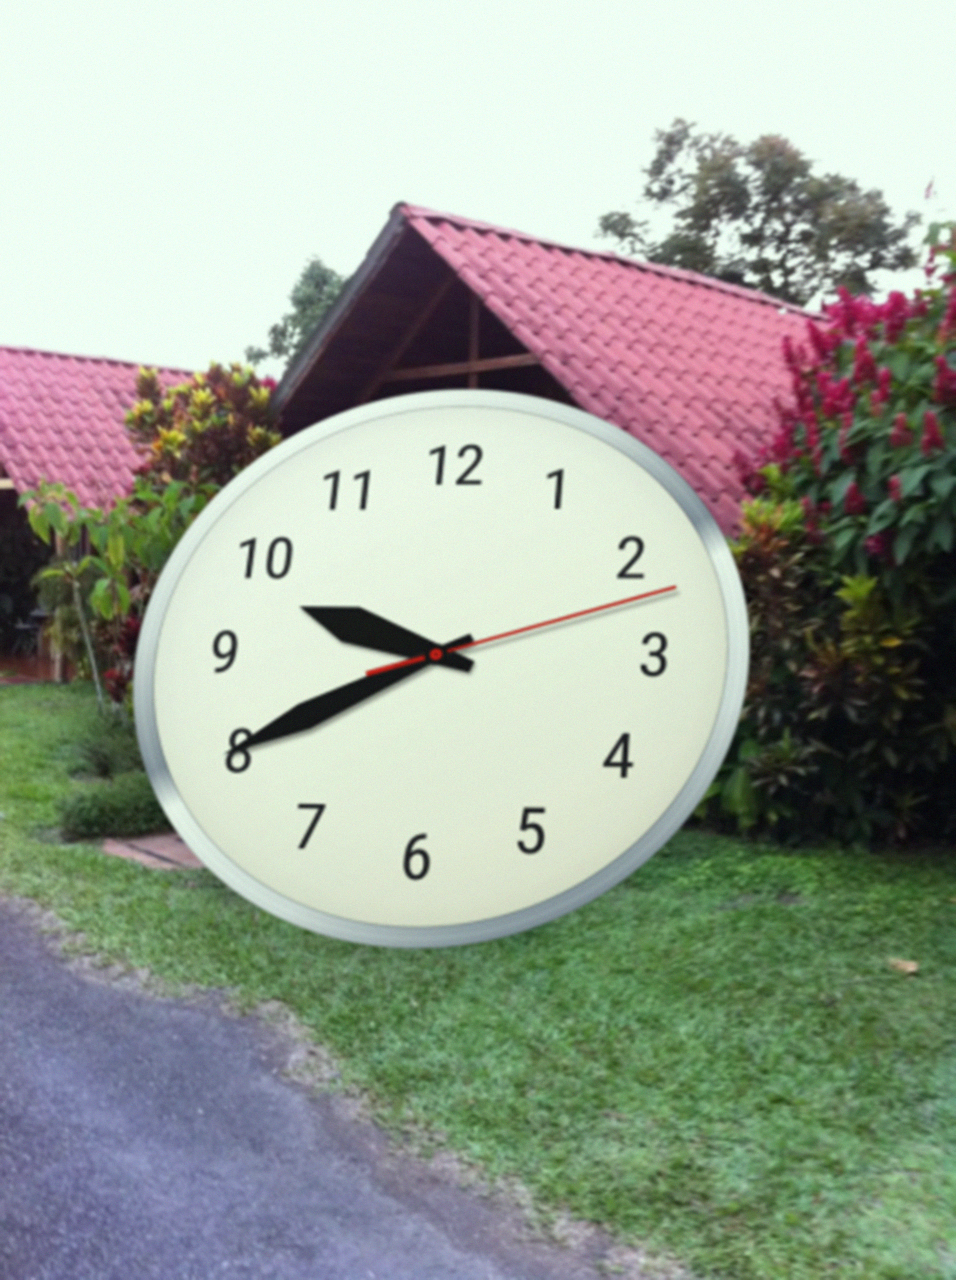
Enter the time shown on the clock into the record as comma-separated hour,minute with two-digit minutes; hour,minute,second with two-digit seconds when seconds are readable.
9,40,12
